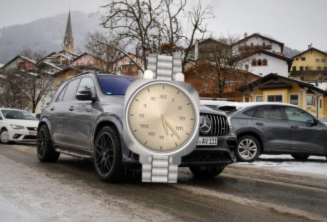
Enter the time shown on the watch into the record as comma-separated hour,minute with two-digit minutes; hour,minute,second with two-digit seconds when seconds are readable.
5,23
